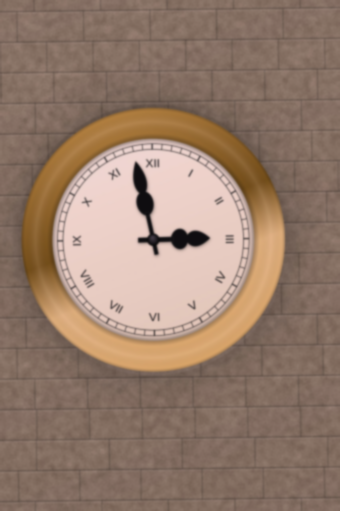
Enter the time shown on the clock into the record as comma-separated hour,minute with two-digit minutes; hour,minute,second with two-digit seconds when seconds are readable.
2,58
